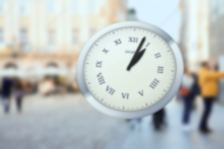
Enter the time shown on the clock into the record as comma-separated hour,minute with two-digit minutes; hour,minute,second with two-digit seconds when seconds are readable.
1,03
